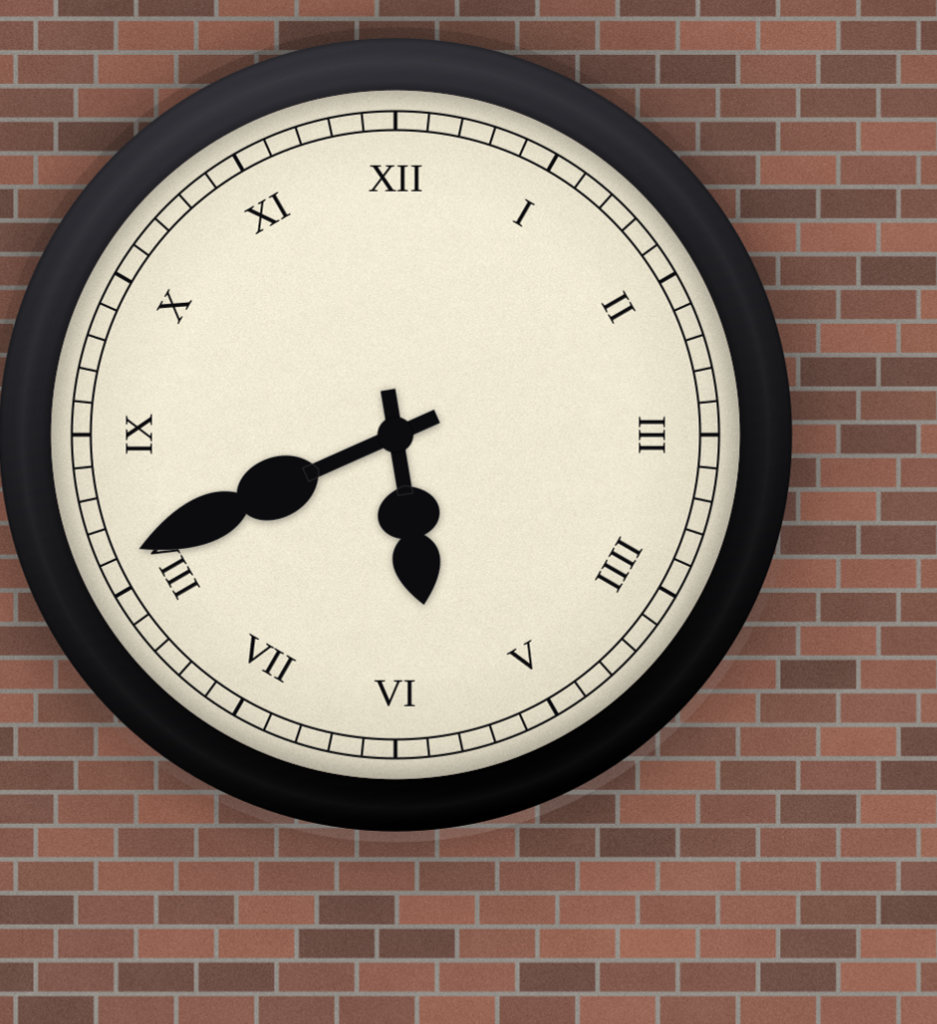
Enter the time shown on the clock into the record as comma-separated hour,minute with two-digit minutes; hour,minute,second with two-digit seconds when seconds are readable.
5,41
